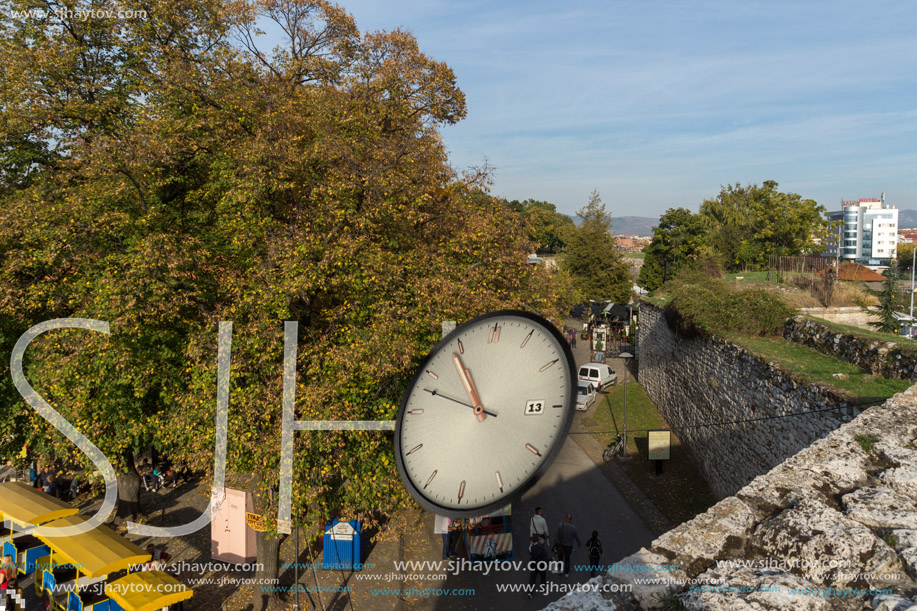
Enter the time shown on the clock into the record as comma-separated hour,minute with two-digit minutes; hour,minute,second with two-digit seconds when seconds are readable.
10,53,48
